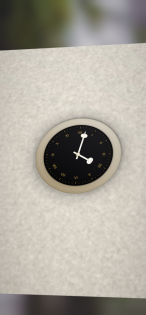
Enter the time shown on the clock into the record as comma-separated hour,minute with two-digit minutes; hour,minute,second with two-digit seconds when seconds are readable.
4,02
